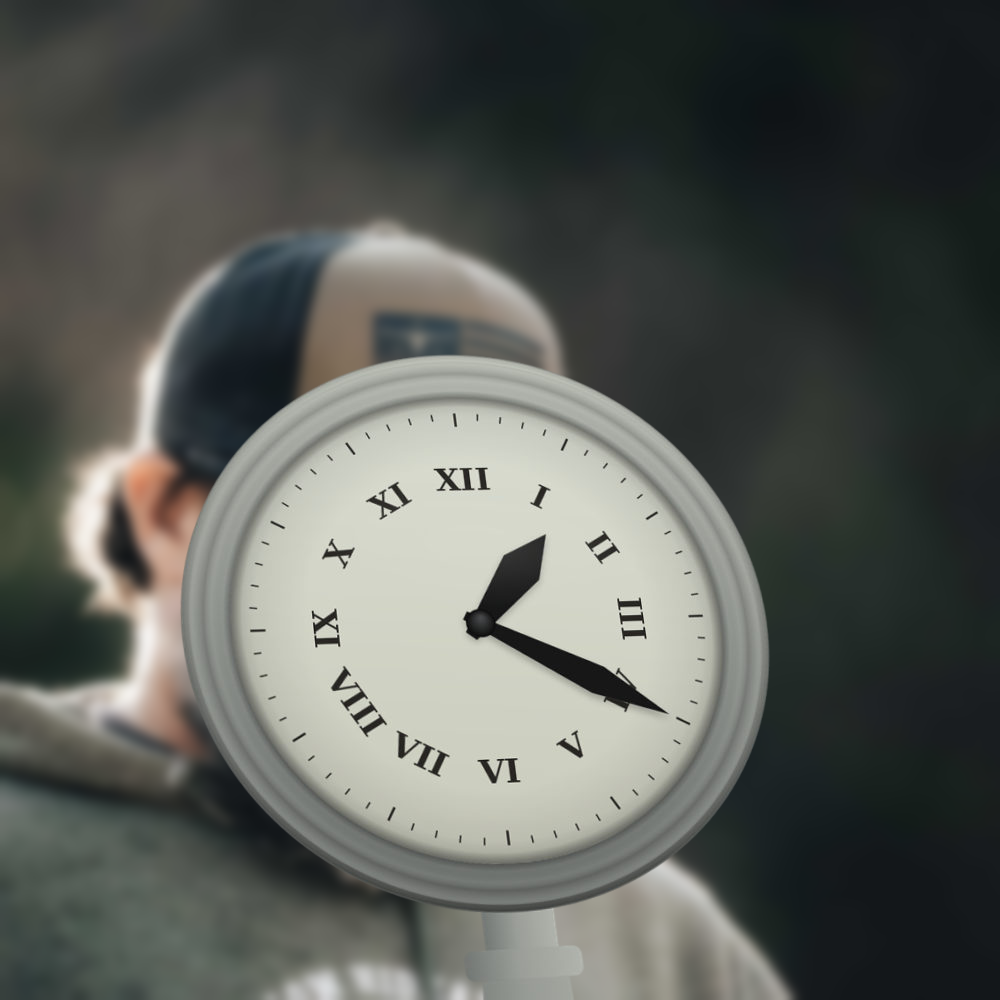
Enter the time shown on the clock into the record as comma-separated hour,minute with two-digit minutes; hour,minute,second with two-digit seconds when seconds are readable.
1,20
